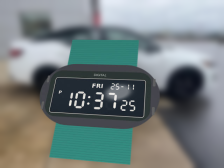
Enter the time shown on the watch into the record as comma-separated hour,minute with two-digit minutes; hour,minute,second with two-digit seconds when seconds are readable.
10,37,25
